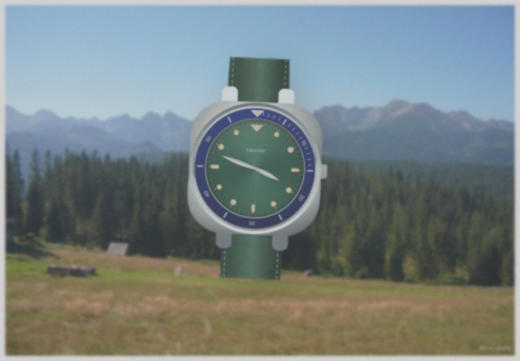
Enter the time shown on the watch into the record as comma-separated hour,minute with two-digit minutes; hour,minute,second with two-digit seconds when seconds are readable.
3,48
